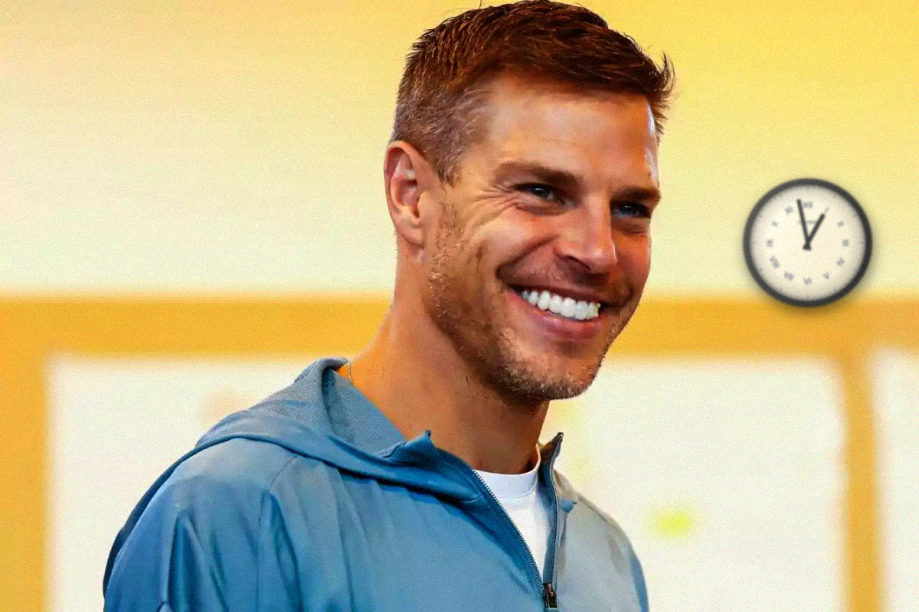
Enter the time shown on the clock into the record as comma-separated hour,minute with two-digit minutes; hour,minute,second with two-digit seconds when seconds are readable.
12,58
